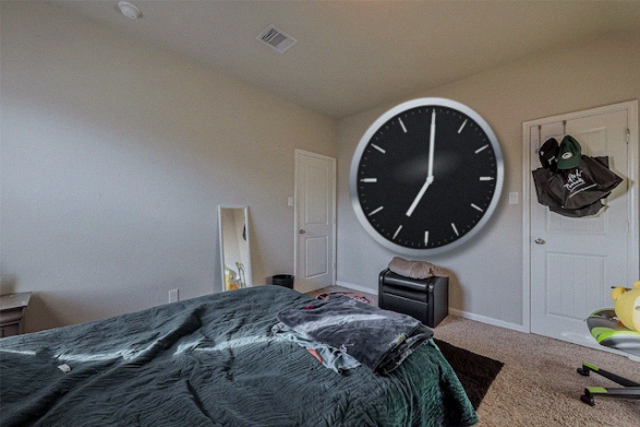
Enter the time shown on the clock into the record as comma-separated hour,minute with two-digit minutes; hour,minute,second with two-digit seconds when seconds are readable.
7,00
